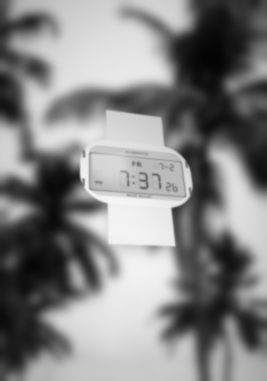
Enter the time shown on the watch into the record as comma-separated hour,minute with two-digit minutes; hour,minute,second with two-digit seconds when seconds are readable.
7,37
